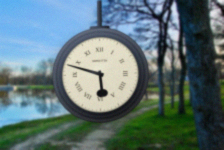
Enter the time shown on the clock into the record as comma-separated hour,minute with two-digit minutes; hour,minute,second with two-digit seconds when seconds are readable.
5,48
